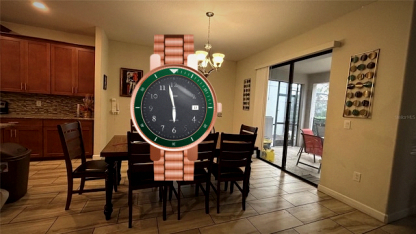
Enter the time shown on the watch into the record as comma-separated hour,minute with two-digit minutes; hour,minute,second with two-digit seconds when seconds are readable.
5,58
